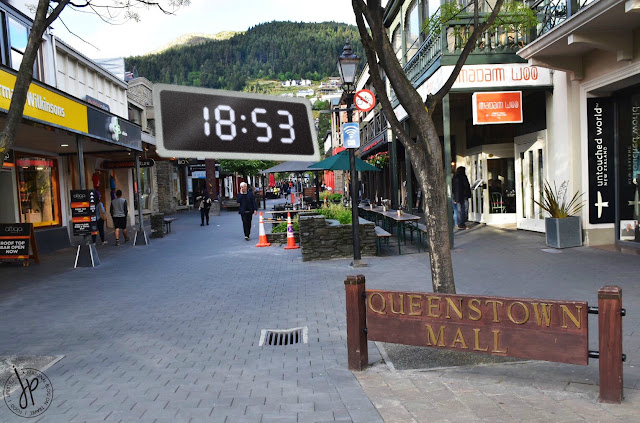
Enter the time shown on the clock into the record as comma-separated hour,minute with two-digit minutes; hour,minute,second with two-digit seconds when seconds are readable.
18,53
